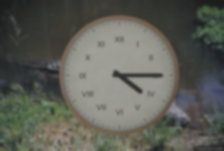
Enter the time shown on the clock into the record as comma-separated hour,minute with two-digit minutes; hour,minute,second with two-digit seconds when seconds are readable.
4,15
